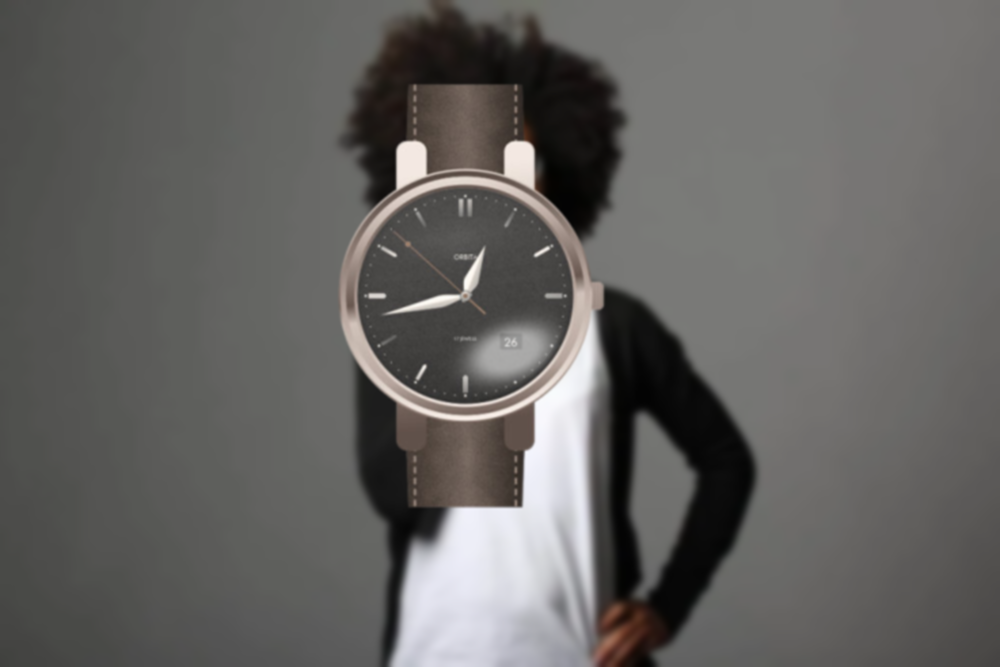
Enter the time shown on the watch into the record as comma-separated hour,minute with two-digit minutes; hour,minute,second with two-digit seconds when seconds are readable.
12,42,52
